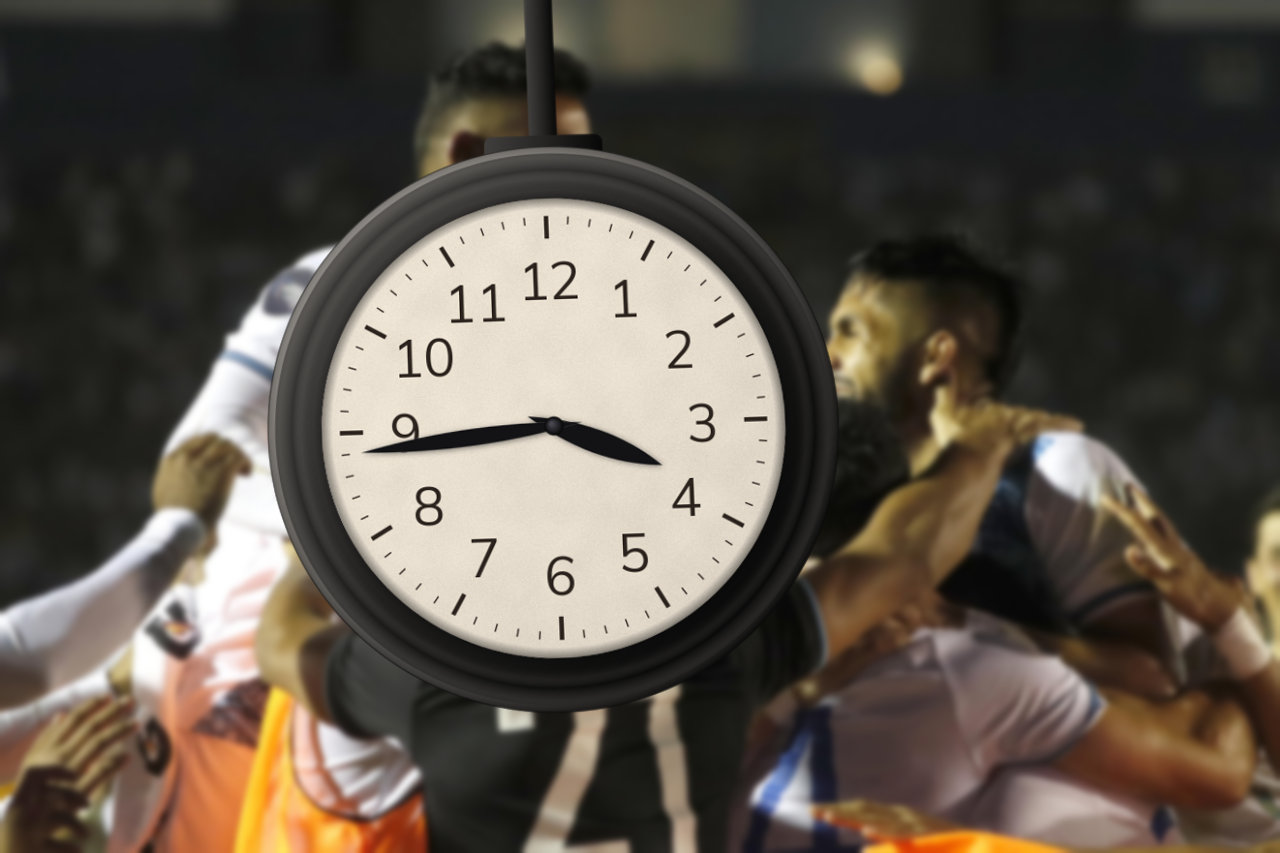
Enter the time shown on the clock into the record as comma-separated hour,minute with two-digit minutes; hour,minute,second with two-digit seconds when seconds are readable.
3,44
